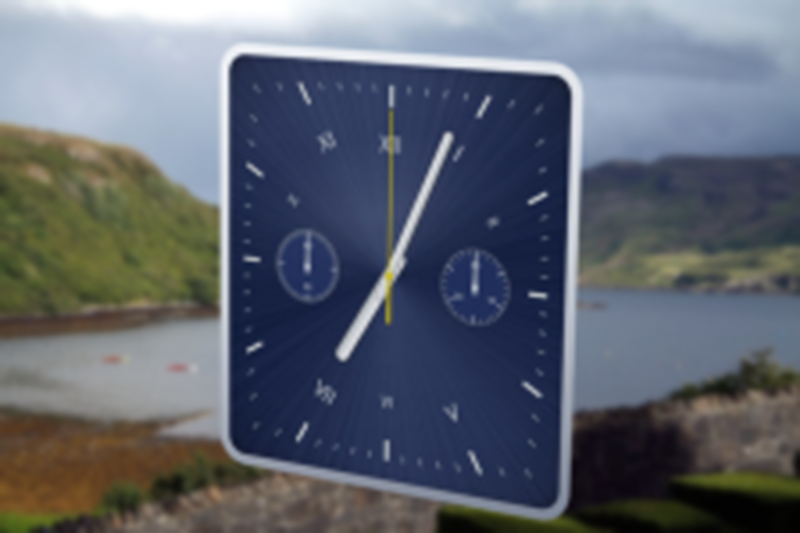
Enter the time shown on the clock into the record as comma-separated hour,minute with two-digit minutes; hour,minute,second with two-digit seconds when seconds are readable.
7,04
